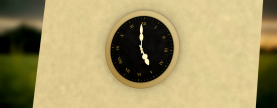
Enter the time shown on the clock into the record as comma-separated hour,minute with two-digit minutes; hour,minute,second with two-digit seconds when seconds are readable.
4,59
